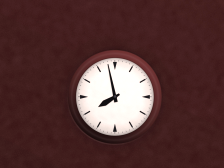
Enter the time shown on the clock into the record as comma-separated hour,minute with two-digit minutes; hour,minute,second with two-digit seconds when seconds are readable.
7,58
